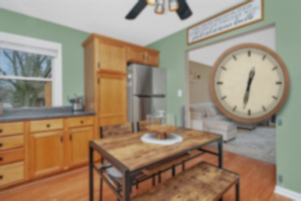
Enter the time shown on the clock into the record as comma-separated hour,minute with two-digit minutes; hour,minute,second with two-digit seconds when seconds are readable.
12,32
